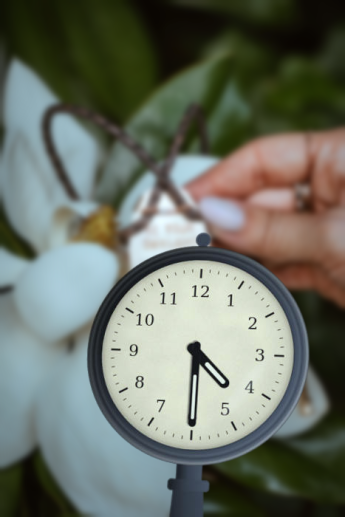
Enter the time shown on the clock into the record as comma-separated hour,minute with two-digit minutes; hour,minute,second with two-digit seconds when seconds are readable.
4,30
